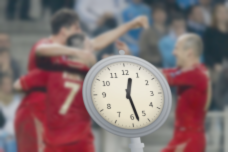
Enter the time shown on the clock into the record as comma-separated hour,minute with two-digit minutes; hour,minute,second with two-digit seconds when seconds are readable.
12,28
